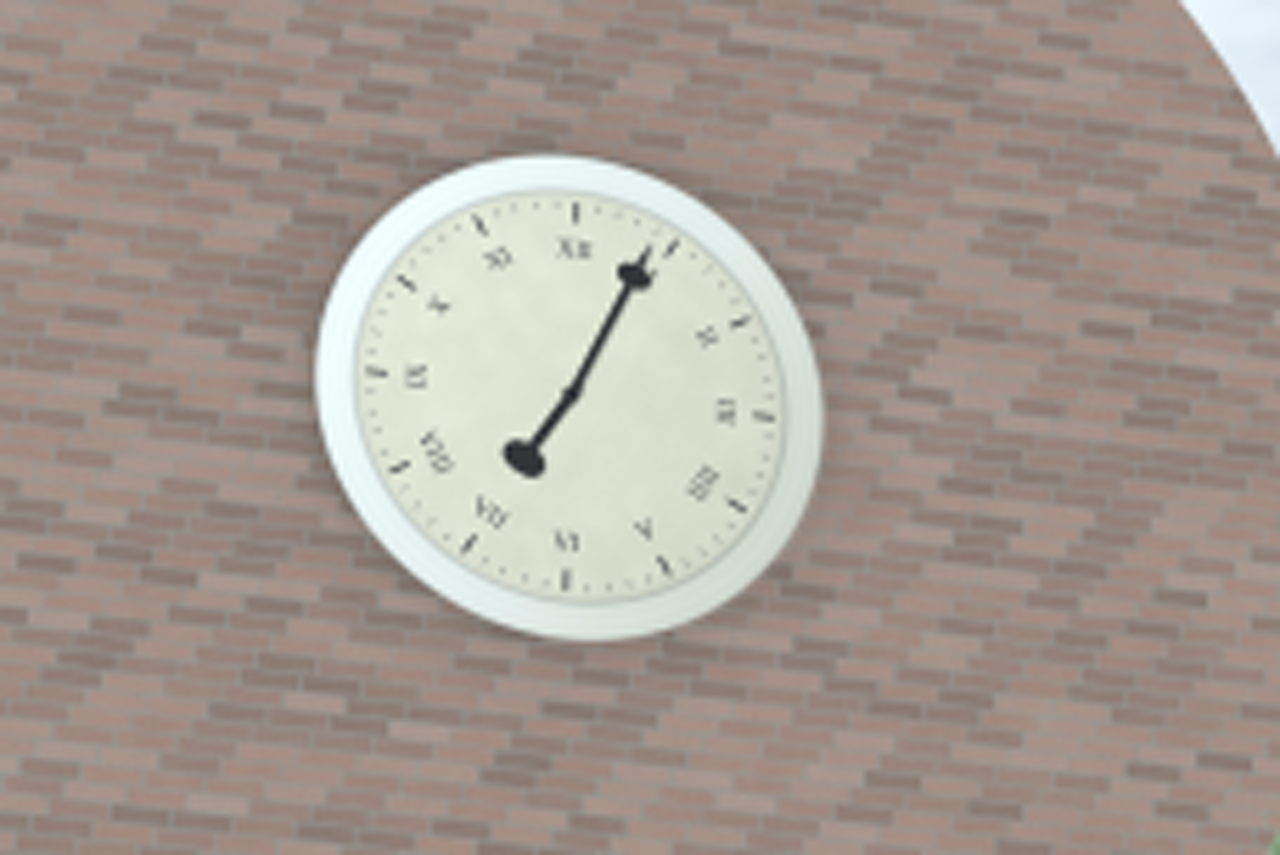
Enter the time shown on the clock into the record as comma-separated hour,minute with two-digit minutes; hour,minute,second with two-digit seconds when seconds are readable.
7,04
